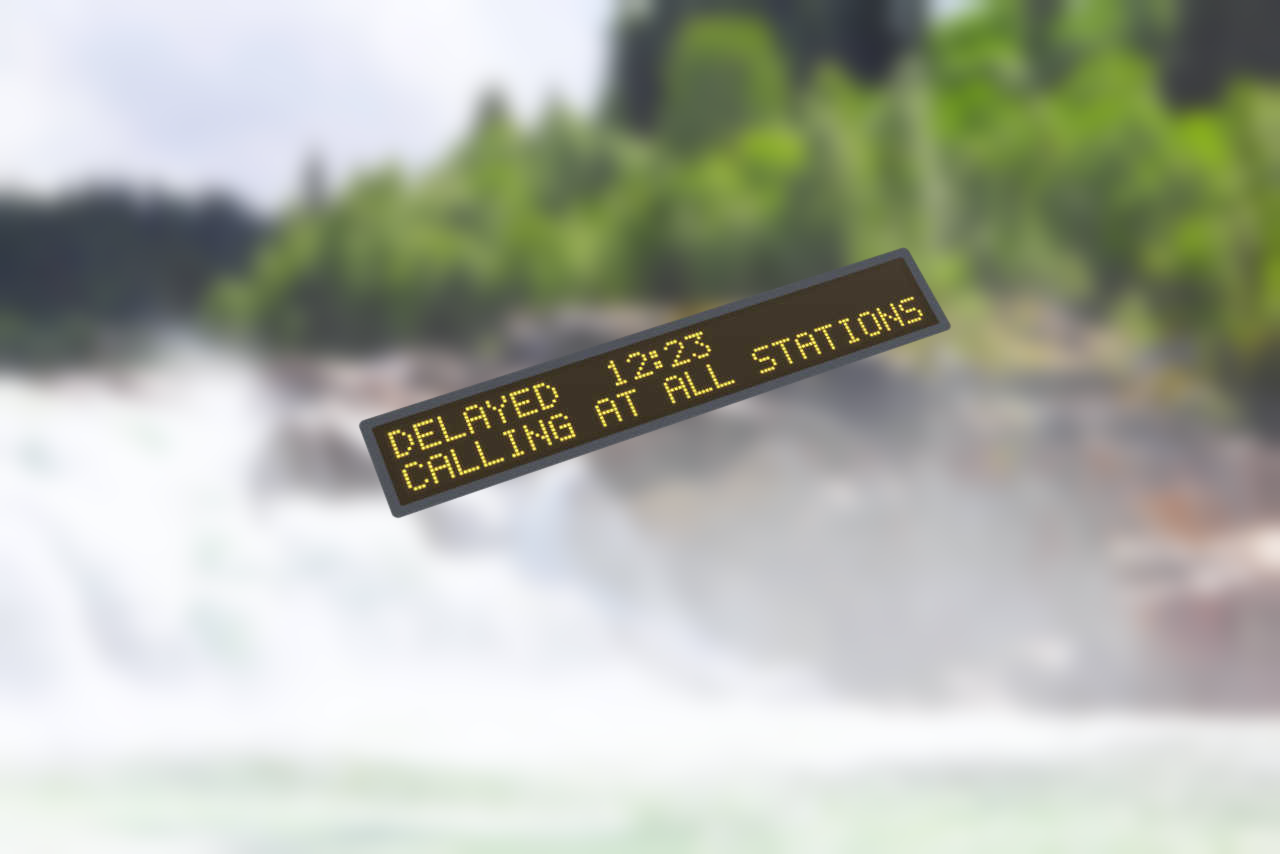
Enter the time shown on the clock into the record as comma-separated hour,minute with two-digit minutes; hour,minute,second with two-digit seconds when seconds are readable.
12,23
